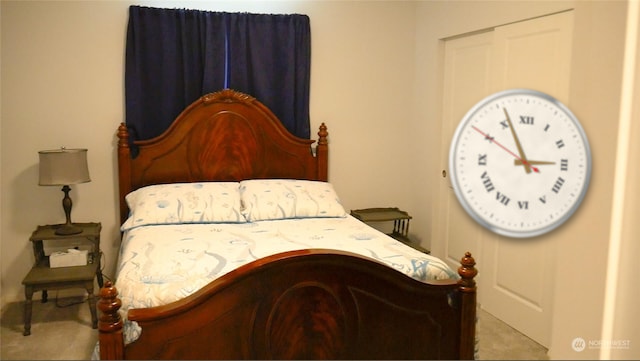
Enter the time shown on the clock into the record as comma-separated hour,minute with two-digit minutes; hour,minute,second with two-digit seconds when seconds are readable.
2,55,50
